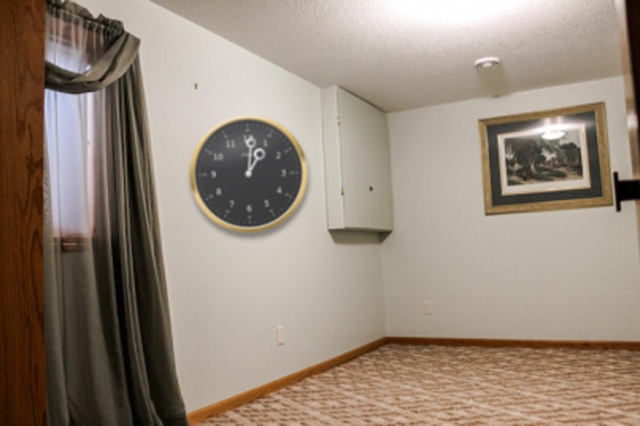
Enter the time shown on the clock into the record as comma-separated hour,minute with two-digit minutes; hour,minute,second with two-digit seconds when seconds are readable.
1,01
